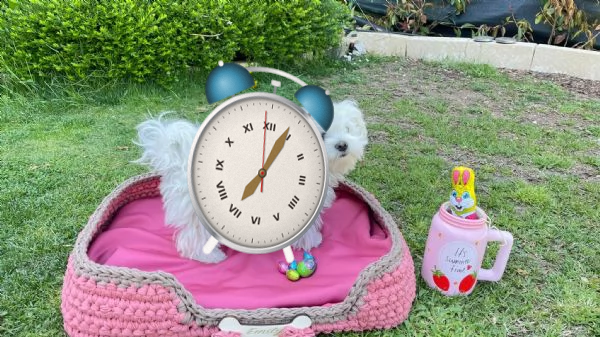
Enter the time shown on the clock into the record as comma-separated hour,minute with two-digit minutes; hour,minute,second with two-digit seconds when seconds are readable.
7,03,59
